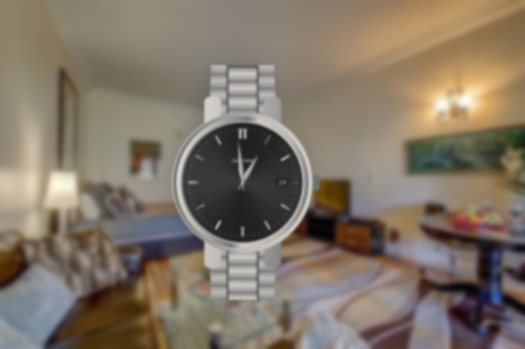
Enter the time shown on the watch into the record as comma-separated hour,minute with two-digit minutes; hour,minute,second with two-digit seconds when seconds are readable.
12,59
